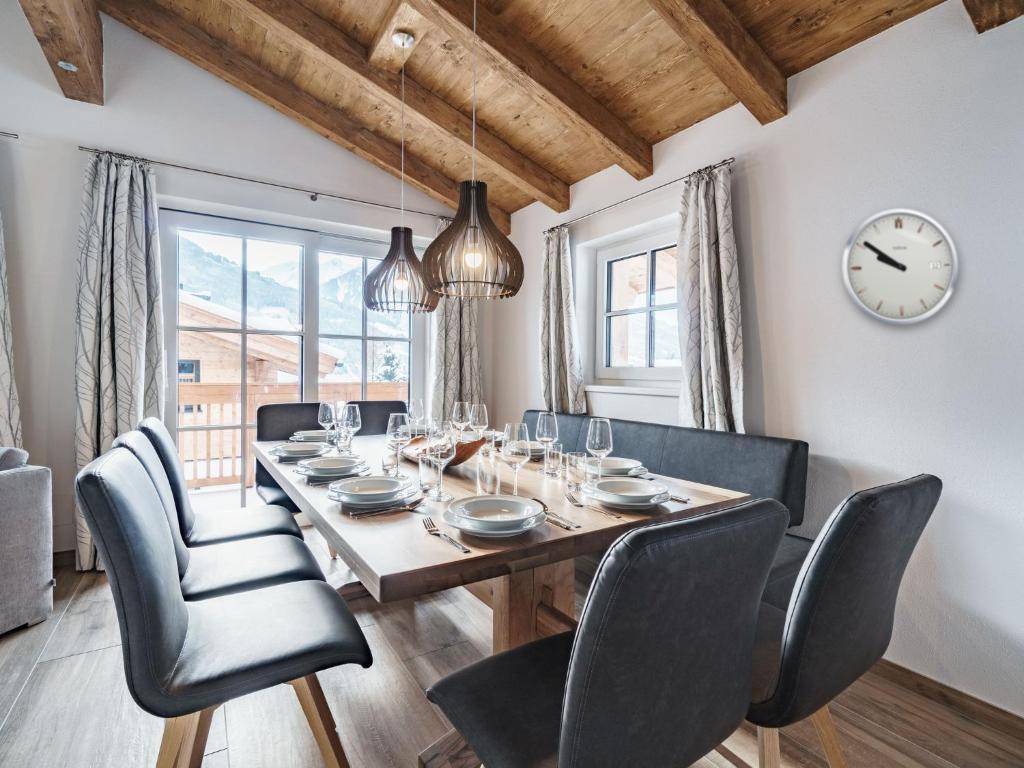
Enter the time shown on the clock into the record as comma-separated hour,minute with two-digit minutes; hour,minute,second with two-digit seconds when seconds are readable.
9,51
